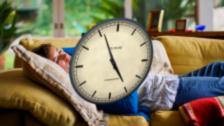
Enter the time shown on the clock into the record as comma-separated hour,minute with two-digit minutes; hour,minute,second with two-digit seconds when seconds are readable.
4,56
